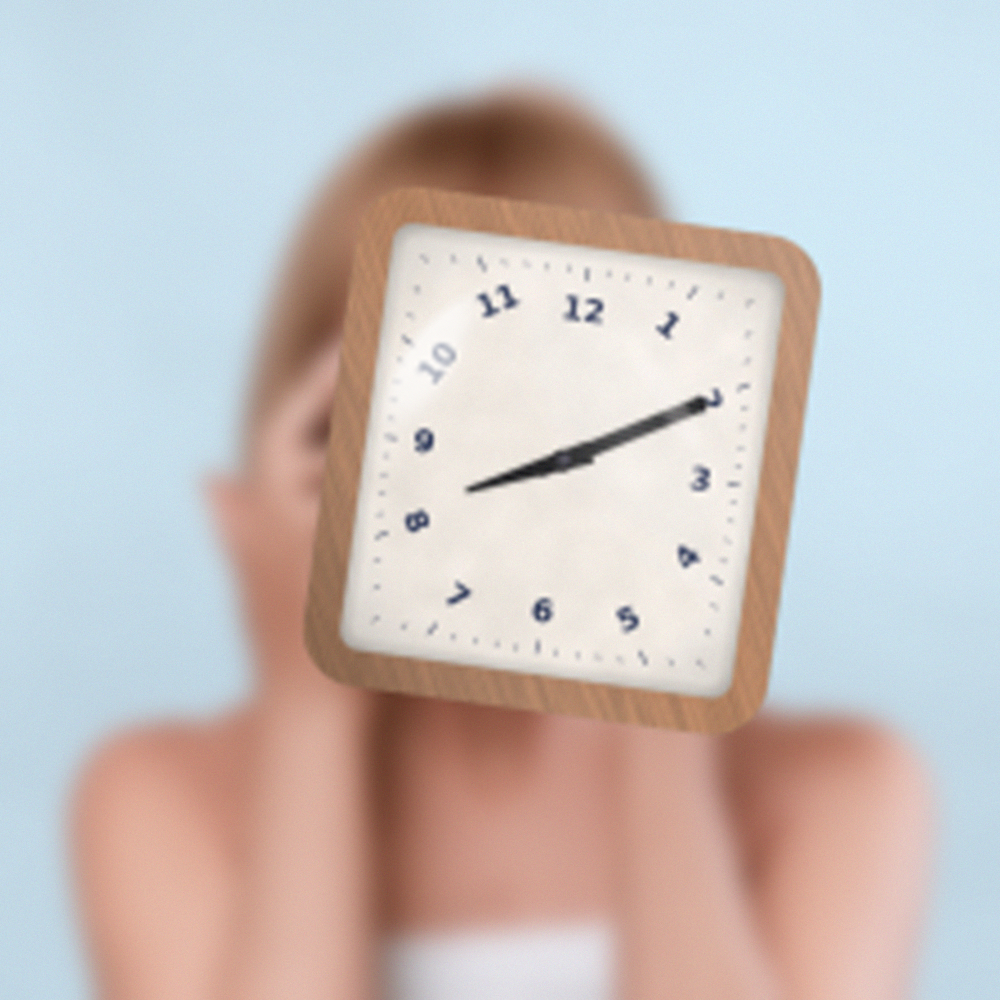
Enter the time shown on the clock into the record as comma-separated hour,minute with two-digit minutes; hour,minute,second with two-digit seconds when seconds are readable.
8,10
